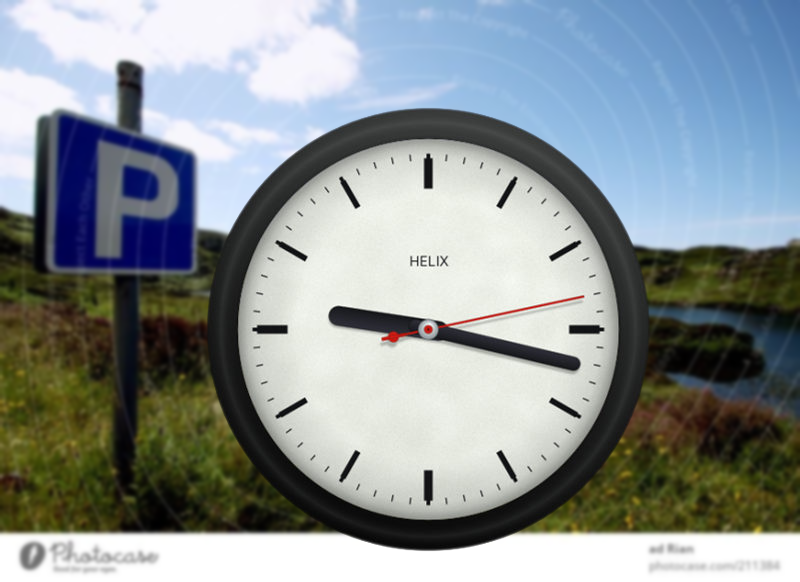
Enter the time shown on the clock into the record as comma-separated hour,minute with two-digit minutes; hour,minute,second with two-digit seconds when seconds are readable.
9,17,13
